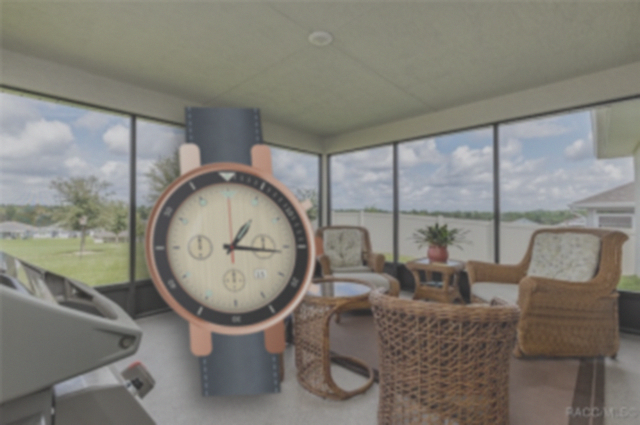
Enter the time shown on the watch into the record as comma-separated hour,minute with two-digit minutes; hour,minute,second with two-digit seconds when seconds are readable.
1,16
